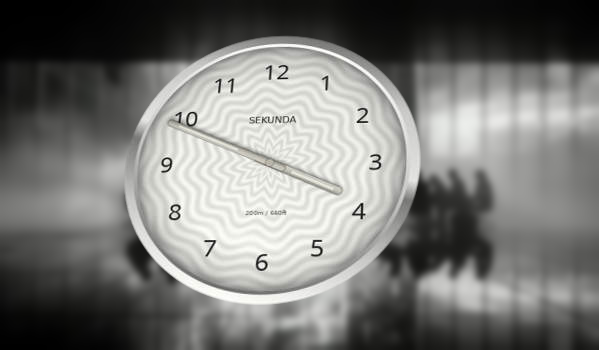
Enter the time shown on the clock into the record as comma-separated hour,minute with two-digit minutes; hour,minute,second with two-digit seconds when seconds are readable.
3,49
